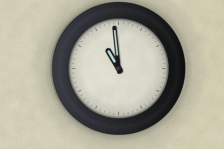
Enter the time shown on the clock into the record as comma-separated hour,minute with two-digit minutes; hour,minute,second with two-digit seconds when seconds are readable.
10,59
